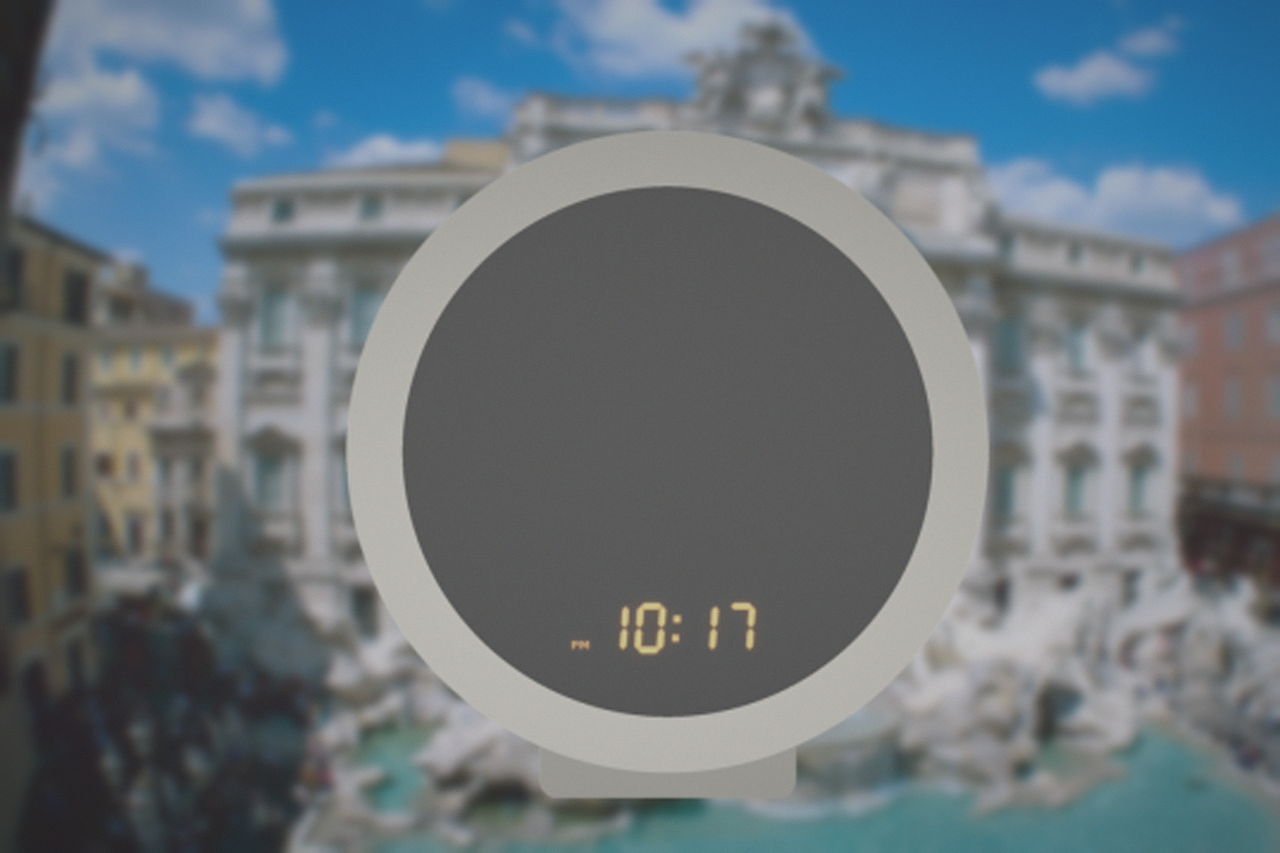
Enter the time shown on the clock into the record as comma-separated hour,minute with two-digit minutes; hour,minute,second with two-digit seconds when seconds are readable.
10,17
